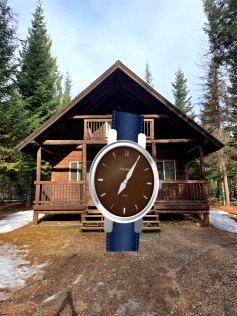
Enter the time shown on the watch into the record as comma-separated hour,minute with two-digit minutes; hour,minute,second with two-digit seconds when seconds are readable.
7,05
